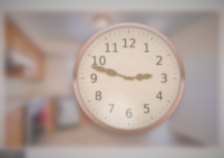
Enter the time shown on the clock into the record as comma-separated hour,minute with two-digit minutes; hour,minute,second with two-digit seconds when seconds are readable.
2,48
